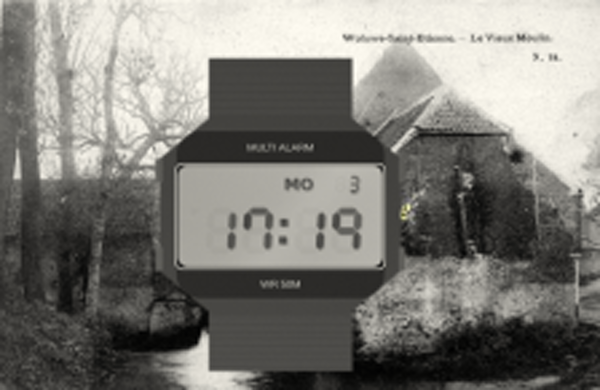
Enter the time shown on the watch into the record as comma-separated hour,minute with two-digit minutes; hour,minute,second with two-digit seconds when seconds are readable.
17,19
